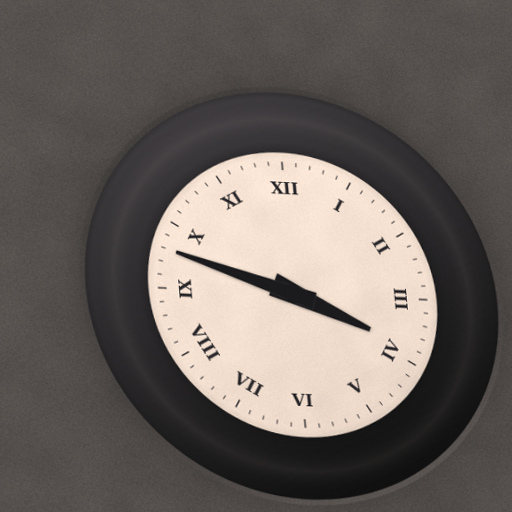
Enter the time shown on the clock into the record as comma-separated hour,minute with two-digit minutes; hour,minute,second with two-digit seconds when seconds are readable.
3,48
